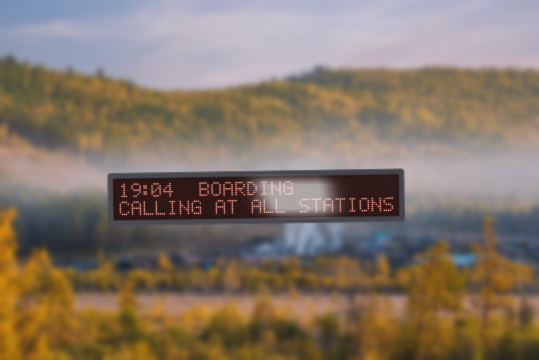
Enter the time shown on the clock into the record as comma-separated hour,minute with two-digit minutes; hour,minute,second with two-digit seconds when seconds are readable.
19,04
